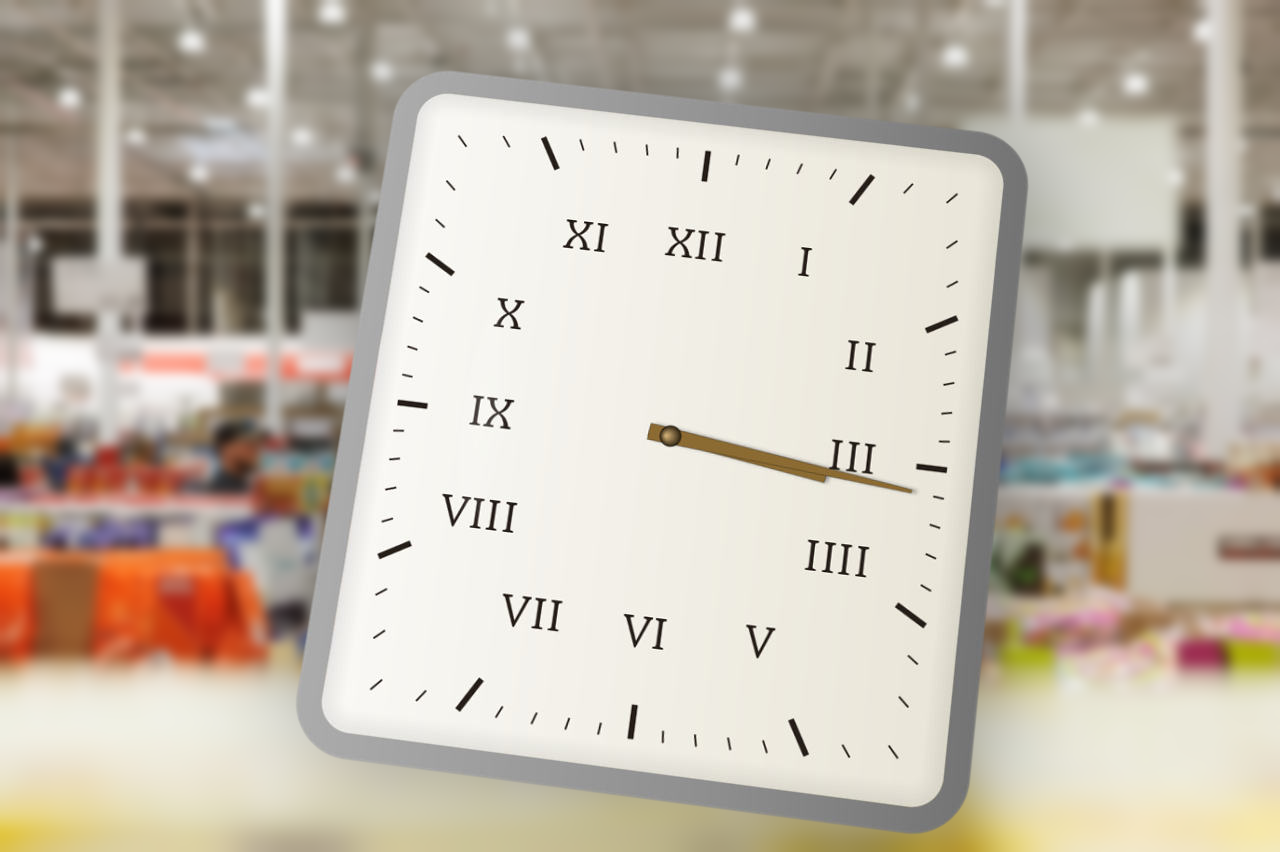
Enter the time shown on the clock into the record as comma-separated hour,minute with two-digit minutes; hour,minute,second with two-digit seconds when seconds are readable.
3,16
